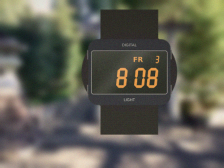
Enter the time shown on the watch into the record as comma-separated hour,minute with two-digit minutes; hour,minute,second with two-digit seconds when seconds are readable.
8,08
